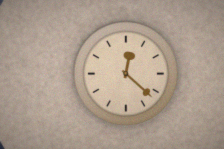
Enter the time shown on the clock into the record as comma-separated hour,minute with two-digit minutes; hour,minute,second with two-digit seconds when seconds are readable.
12,22
